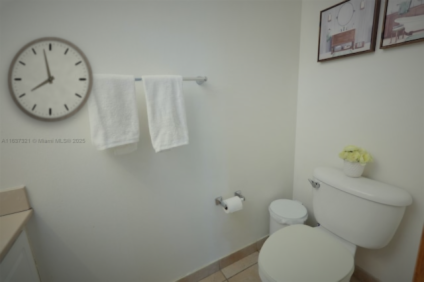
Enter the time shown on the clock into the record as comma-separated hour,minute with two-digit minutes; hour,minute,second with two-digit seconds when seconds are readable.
7,58
